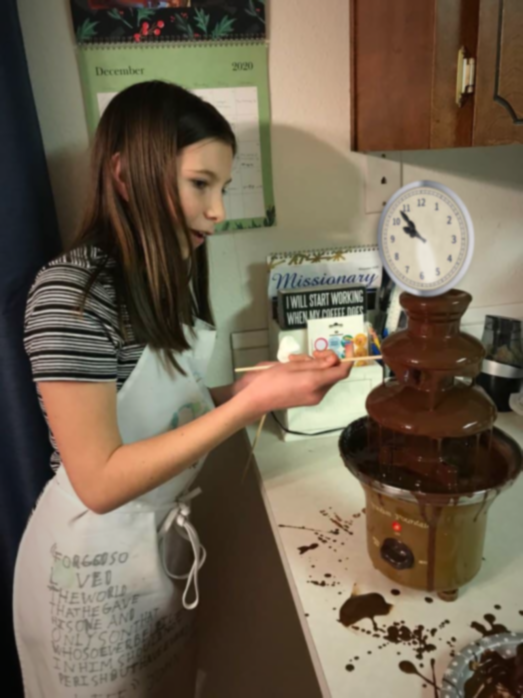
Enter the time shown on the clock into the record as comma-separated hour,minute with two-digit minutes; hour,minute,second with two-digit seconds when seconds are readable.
9,53
